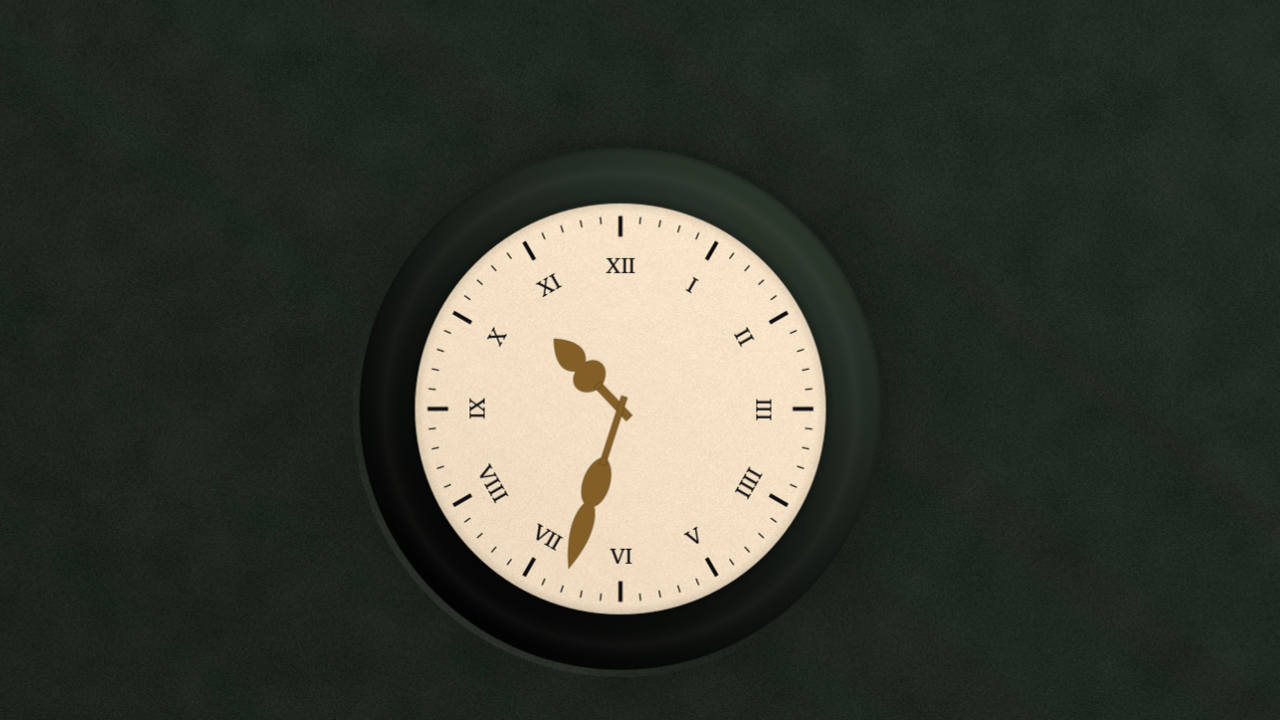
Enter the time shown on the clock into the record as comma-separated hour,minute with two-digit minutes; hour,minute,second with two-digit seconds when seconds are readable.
10,33
